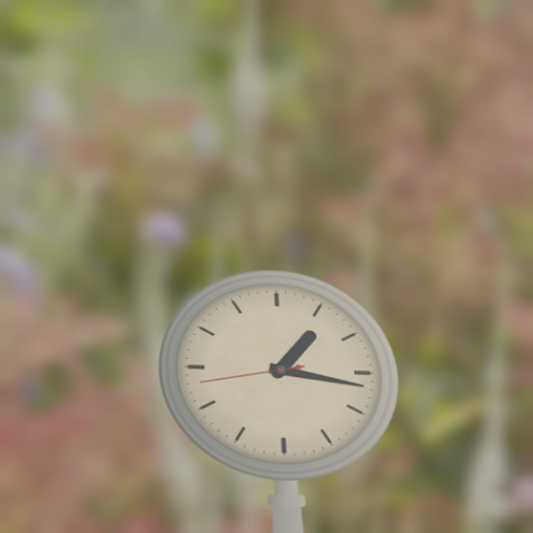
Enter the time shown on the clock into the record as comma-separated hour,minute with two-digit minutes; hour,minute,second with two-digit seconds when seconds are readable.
1,16,43
